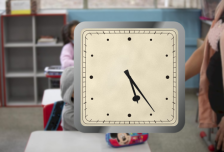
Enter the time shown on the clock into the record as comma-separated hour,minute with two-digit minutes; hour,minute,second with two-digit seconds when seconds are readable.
5,24
